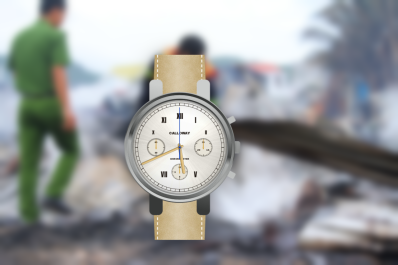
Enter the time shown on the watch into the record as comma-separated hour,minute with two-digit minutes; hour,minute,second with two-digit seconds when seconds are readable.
5,41
